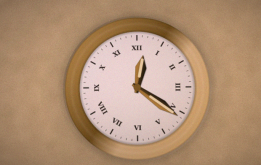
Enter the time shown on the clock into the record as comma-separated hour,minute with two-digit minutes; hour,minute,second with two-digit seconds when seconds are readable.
12,21
